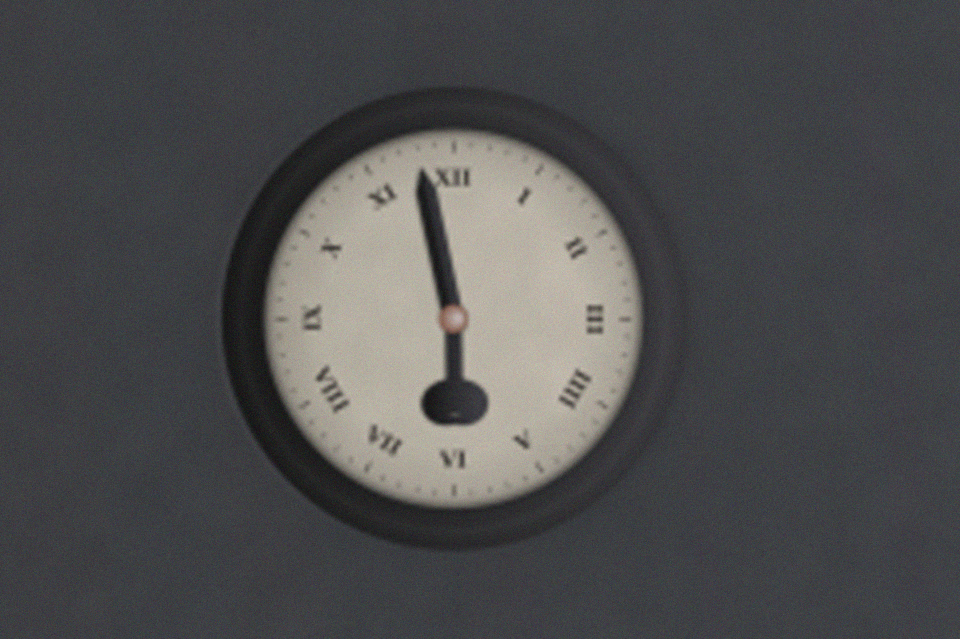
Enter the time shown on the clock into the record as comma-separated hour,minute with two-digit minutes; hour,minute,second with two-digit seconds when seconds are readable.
5,58
